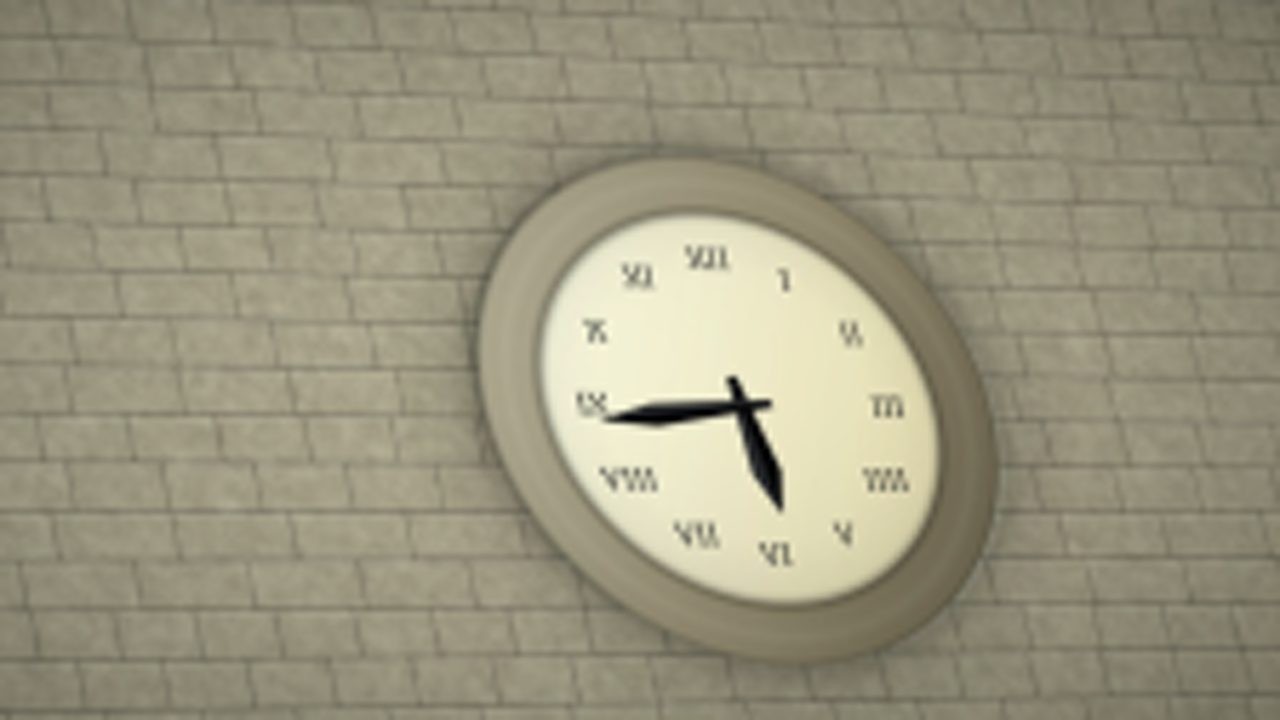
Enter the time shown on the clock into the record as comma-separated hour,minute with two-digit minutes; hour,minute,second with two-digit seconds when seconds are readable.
5,44
